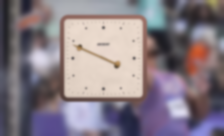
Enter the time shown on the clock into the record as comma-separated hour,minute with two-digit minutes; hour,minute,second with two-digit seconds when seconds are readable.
3,49
